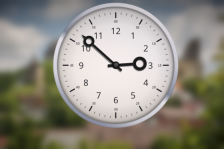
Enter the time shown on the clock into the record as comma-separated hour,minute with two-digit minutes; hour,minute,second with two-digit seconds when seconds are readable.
2,52
